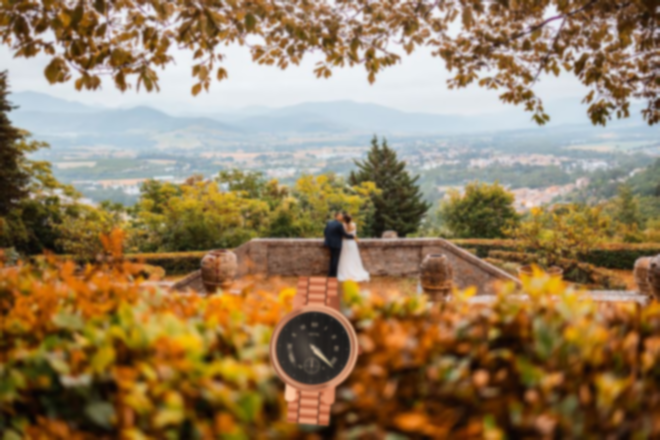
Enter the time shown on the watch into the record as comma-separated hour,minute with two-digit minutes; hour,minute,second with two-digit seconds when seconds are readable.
4,22
